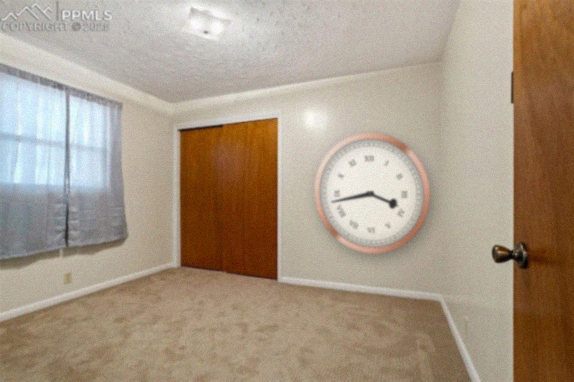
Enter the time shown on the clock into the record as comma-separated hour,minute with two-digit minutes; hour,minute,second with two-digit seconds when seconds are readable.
3,43
